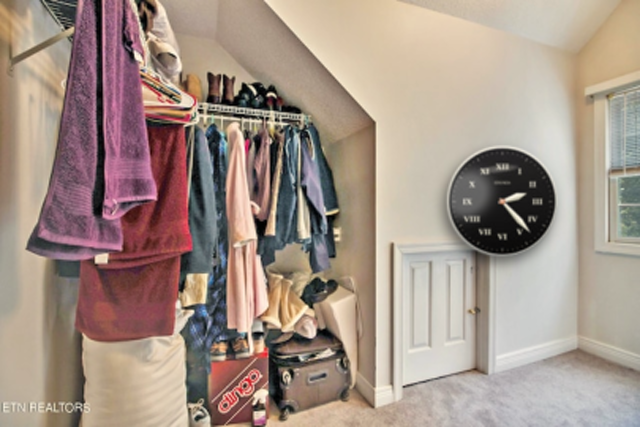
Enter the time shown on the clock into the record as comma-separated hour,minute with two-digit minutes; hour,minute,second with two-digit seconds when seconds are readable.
2,23
